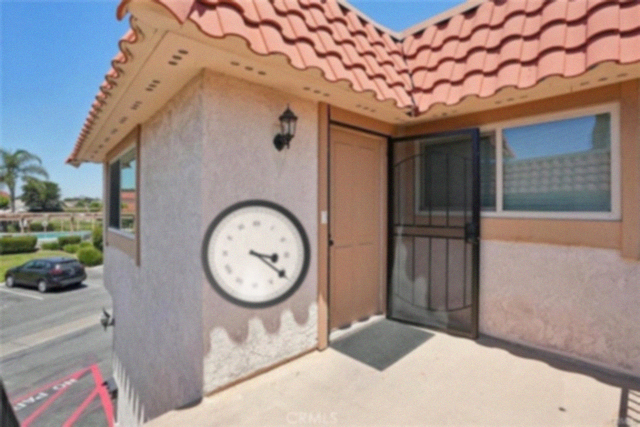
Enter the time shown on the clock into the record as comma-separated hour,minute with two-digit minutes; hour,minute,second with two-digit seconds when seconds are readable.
3,21
